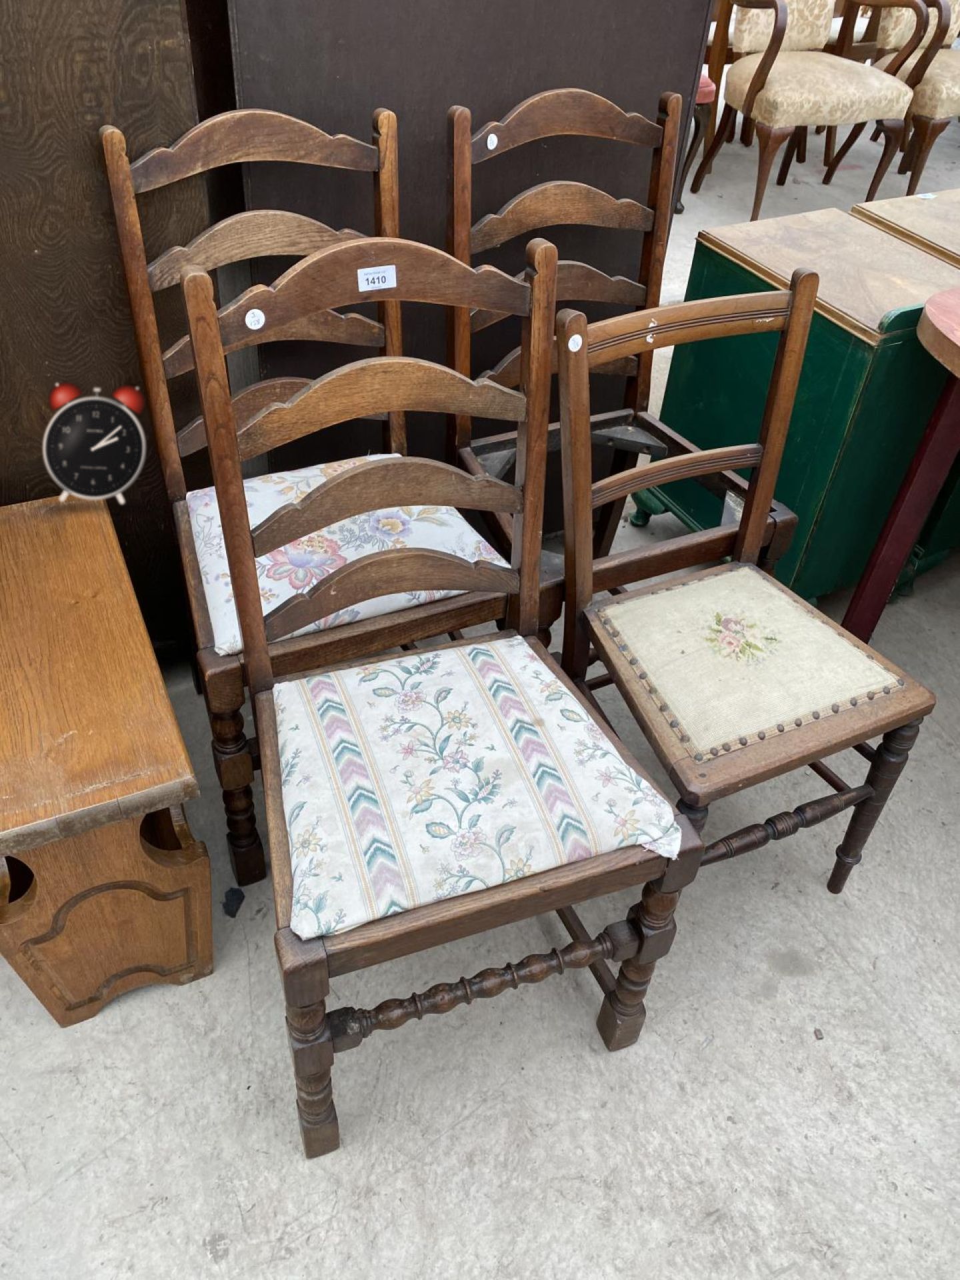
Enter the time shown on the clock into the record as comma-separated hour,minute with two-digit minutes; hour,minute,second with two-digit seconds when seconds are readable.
2,08
